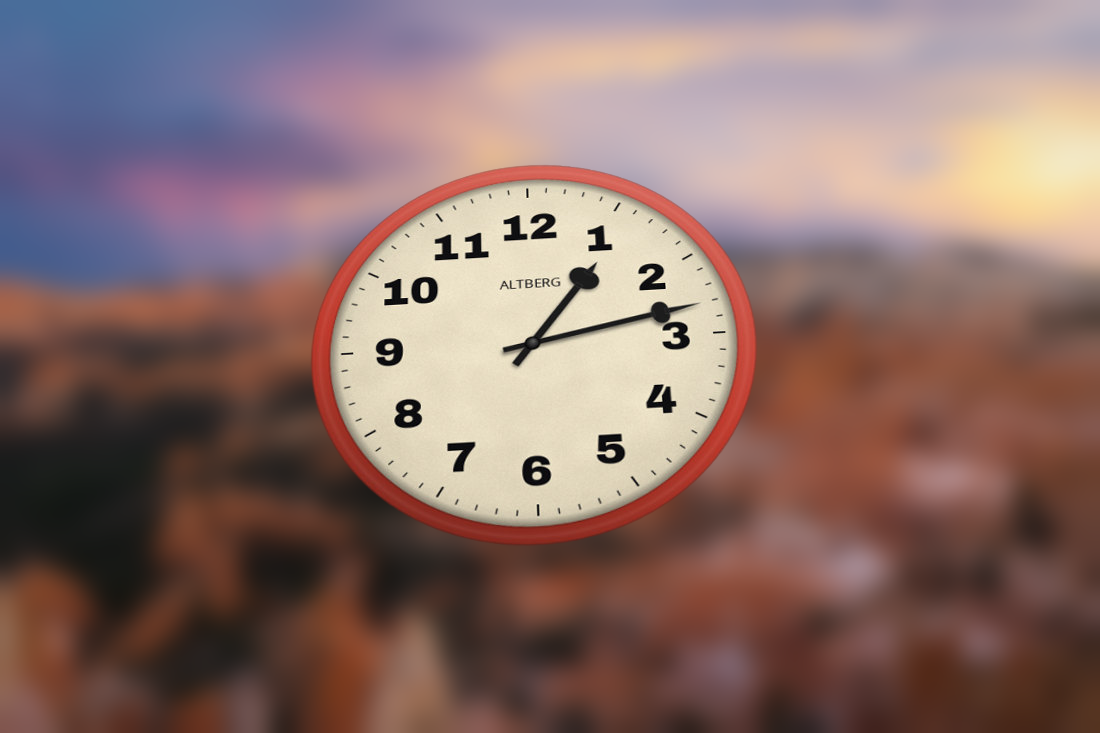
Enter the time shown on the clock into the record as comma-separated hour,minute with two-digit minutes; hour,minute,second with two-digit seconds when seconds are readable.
1,13
